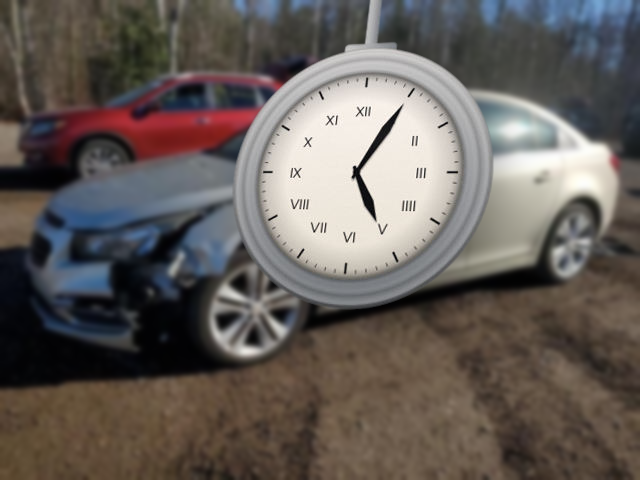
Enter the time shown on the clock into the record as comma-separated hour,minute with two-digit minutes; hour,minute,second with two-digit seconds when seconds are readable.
5,05
